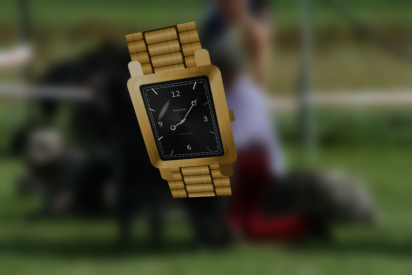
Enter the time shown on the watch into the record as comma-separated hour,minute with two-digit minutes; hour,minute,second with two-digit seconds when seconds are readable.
8,07
